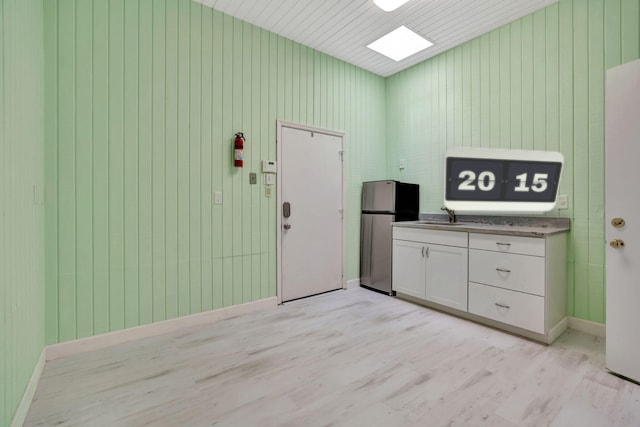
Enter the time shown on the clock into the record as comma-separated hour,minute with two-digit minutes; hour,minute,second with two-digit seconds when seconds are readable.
20,15
